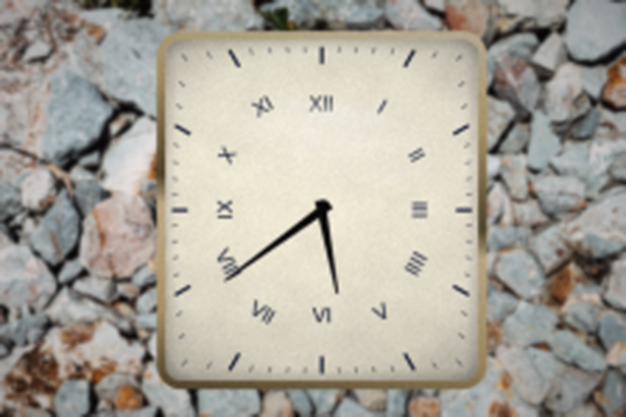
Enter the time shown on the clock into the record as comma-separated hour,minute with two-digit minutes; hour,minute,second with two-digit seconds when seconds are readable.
5,39
